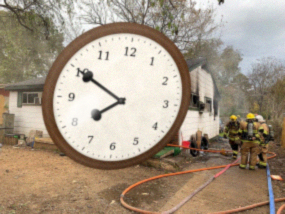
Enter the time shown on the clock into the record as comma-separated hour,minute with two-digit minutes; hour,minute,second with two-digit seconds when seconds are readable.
7,50
